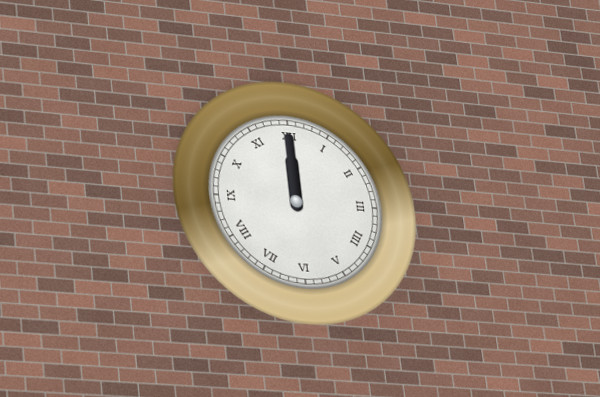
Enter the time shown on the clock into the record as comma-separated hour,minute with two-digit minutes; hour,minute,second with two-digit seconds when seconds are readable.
12,00
